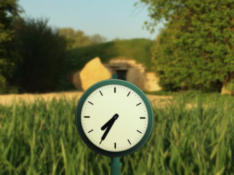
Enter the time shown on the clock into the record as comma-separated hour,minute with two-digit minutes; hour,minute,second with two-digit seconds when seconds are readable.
7,35
